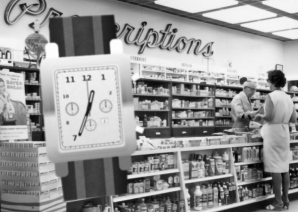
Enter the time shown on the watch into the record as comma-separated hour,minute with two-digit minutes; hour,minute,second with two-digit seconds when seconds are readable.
12,34
